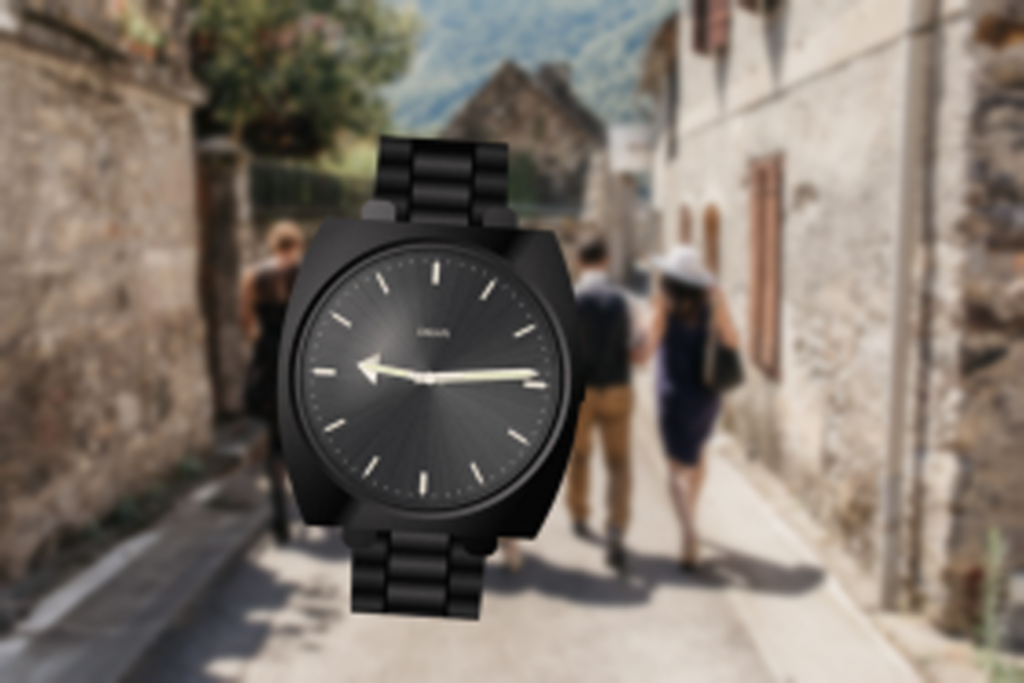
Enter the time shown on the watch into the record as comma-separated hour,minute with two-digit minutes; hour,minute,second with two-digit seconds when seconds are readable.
9,14
